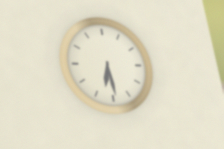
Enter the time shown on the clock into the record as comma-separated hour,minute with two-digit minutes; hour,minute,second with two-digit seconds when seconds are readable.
6,29
